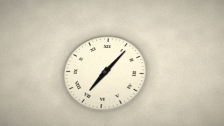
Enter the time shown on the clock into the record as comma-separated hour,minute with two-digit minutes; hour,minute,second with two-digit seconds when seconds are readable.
7,06
